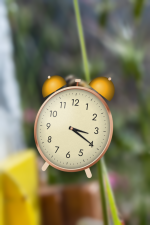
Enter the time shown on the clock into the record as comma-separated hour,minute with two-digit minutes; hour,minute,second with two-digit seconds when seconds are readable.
3,20
